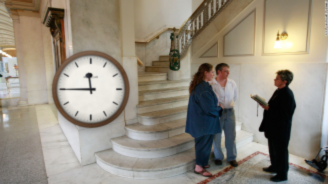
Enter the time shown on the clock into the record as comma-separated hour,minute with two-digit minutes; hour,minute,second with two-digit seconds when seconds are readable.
11,45
